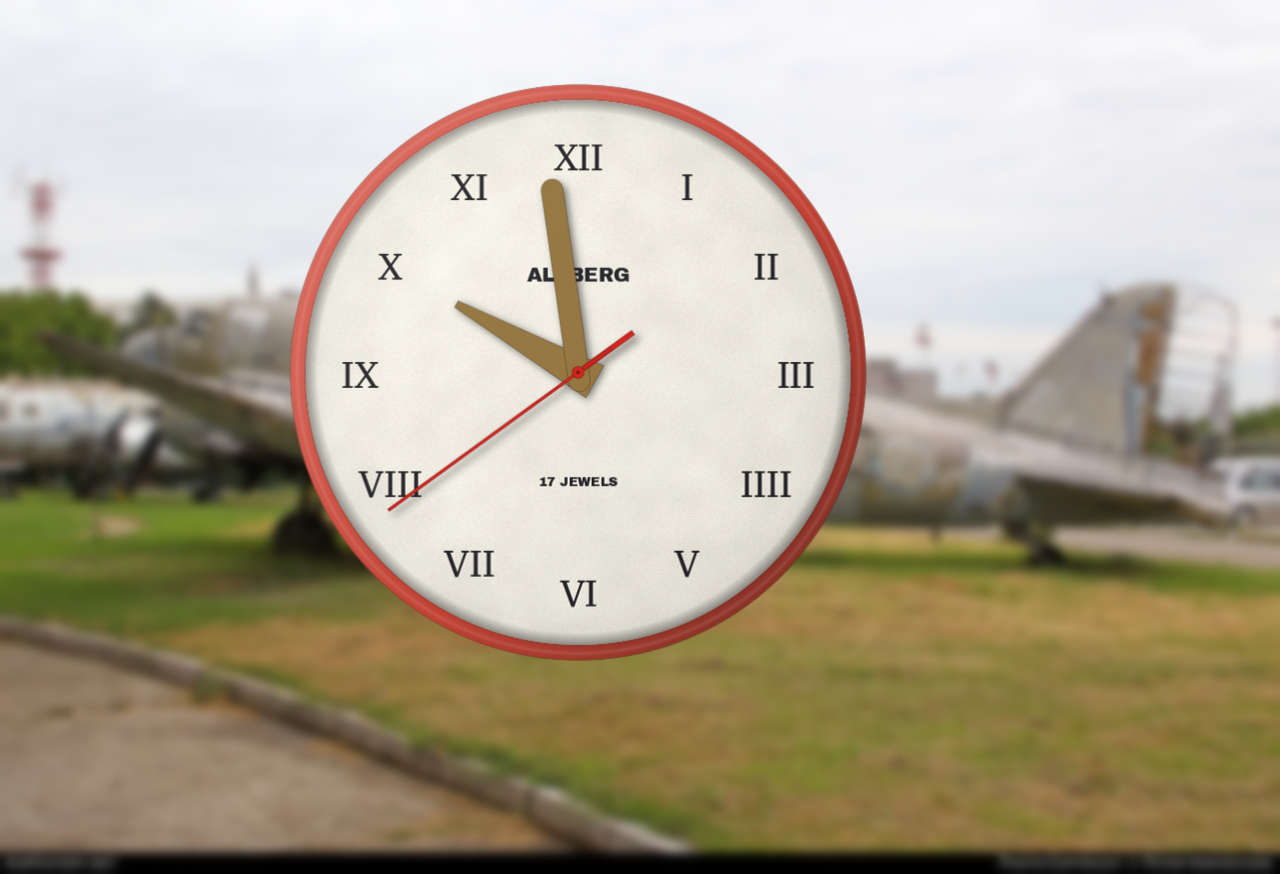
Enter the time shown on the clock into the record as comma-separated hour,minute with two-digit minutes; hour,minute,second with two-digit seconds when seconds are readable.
9,58,39
